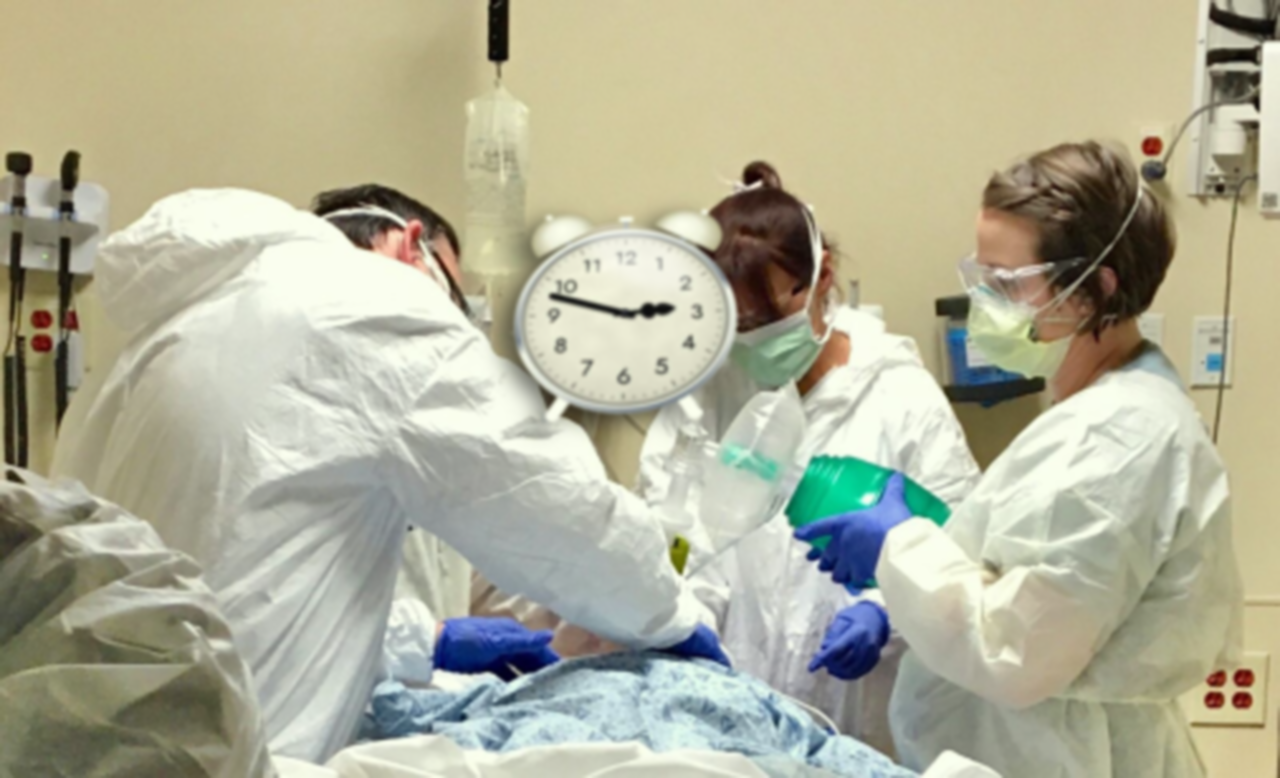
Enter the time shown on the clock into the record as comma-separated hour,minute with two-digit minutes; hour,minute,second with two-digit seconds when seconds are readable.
2,48
